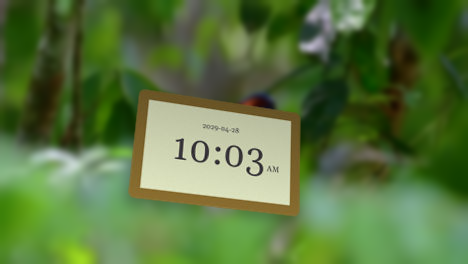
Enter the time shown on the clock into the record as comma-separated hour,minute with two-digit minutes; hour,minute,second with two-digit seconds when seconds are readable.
10,03
